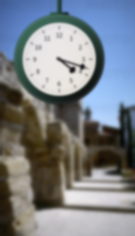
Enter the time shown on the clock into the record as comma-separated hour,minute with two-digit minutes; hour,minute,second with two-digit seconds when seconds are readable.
4,18
